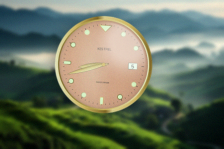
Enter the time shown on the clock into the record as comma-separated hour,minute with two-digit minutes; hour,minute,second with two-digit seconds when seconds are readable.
8,42
